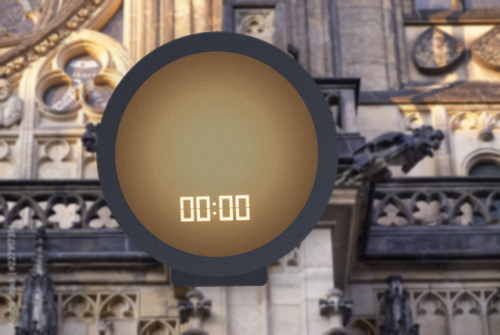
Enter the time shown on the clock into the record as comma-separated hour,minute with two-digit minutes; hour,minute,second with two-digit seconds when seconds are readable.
0,00
